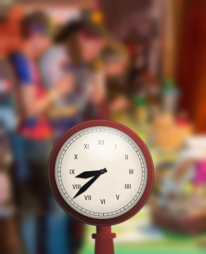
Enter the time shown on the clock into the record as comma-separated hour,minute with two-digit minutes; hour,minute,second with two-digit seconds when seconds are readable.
8,38
